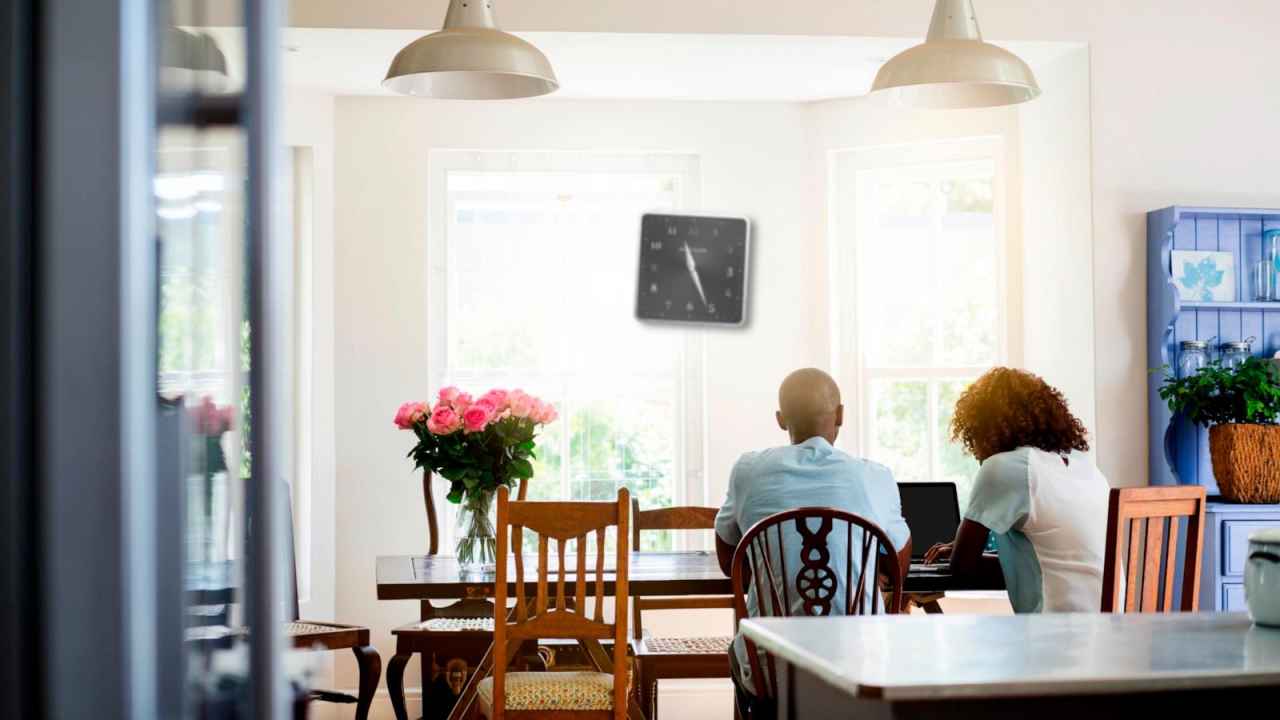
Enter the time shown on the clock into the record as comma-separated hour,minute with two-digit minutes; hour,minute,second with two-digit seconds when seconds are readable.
11,26
